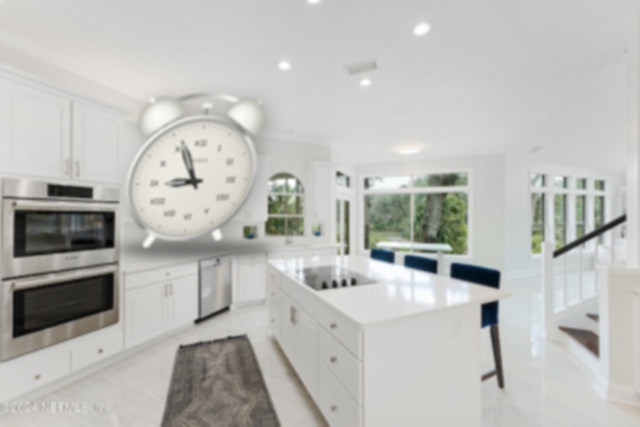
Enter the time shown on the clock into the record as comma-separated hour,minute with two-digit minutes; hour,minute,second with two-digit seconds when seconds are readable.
8,56
